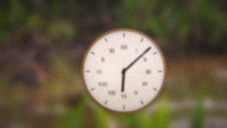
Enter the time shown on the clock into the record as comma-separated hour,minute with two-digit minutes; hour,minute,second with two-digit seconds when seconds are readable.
6,08
